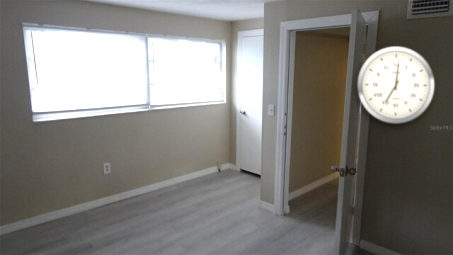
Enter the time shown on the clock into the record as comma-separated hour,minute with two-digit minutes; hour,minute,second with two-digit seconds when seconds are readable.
7,01
